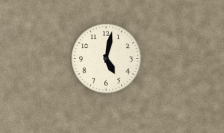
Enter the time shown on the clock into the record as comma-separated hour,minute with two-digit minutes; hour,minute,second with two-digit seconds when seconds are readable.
5,02
